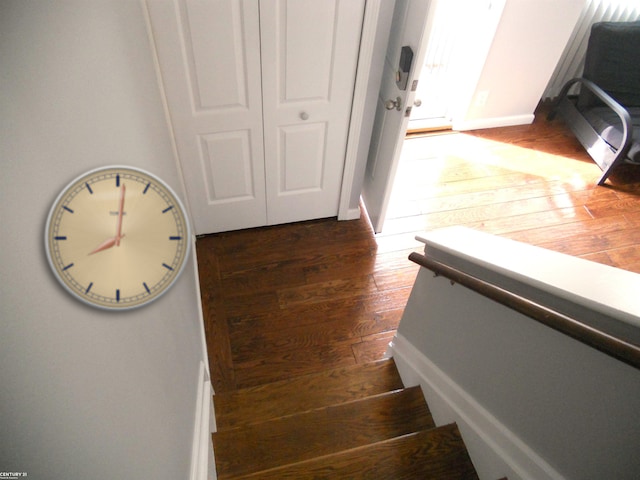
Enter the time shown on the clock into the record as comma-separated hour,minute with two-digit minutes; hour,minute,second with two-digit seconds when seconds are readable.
8,01
